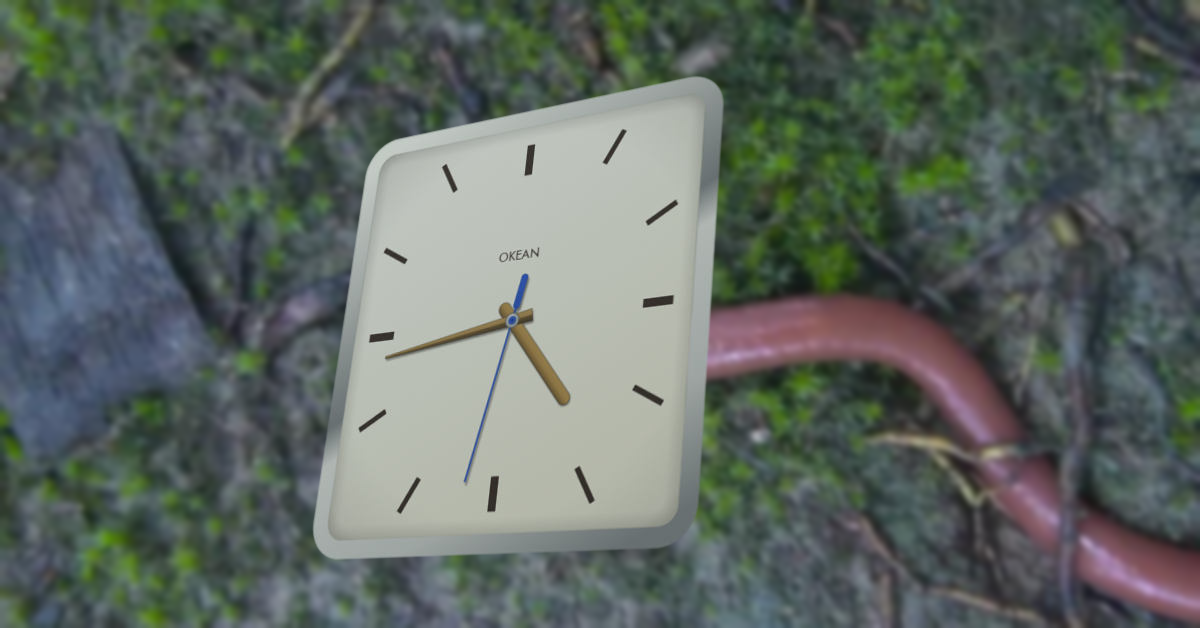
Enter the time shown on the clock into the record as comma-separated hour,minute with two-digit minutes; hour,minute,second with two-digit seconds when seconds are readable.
4,43,32
